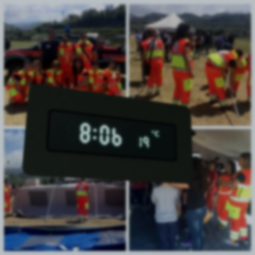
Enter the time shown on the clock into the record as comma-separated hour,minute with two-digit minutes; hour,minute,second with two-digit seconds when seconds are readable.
8,06
